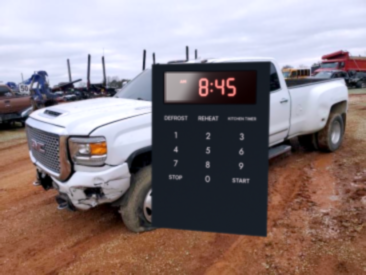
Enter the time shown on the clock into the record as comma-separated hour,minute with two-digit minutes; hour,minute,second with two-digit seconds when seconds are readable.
8,45
